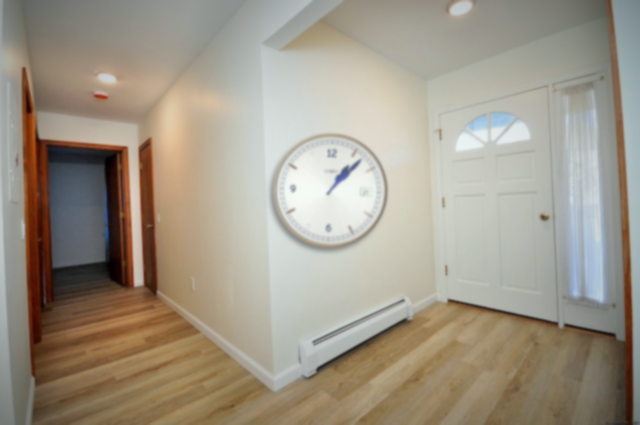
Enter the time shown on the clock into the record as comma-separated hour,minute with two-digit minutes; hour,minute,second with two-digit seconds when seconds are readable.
1,07
